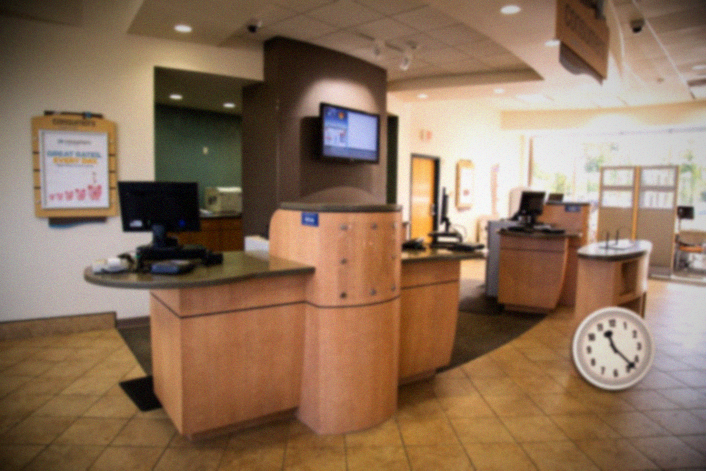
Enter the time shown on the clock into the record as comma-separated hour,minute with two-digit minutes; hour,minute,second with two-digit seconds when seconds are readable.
11,23
